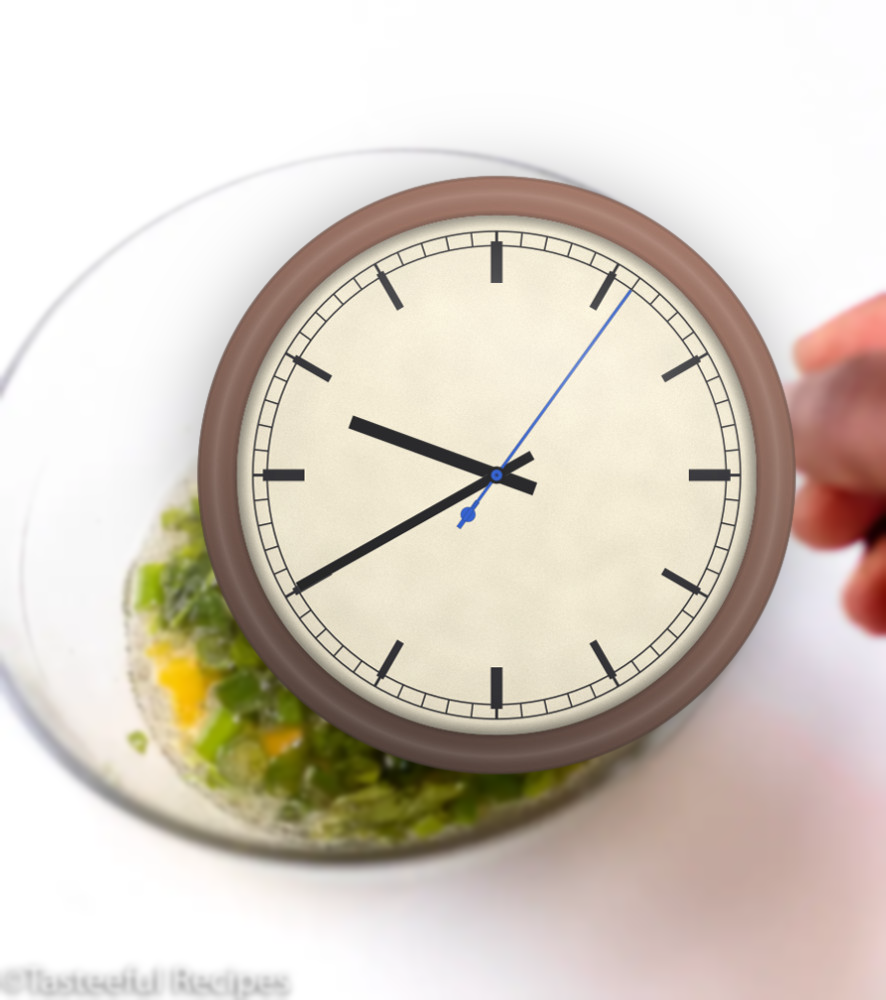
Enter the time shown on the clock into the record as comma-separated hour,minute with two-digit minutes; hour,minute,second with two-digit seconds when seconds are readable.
9,40,06
